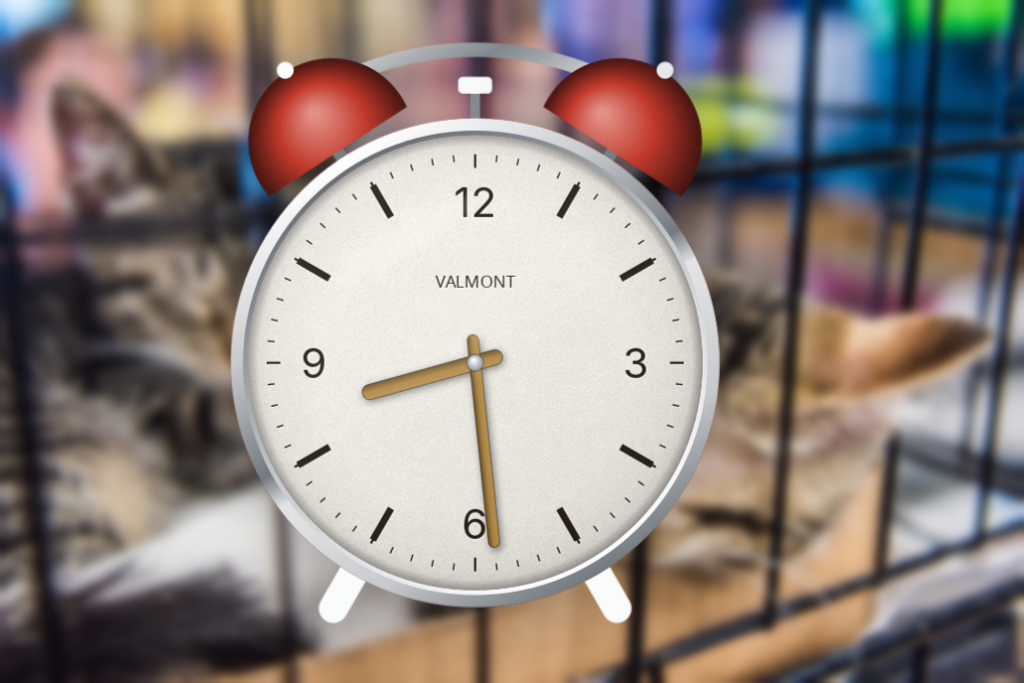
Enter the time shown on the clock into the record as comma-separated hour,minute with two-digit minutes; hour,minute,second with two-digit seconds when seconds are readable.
8,29
